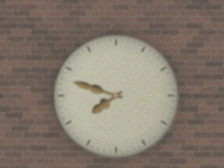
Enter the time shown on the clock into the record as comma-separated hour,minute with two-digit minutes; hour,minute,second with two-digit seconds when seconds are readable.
7,48
